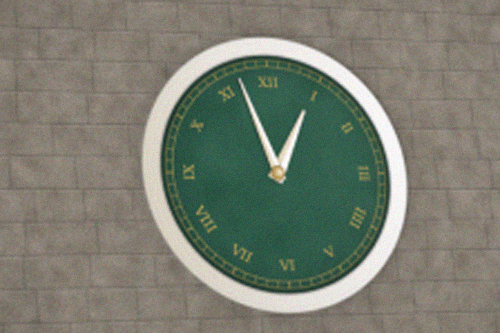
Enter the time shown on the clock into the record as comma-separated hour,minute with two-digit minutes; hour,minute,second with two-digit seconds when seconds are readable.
12,57
